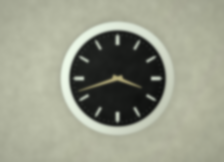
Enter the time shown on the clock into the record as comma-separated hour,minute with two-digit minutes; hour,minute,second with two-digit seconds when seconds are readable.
3,42
